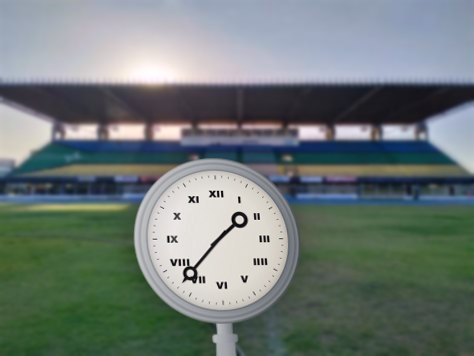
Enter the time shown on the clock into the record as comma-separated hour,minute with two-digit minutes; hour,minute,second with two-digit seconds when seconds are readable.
1,37
